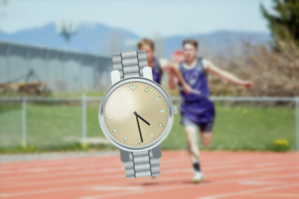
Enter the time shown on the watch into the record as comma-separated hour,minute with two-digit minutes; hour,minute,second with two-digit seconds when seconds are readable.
4,29
